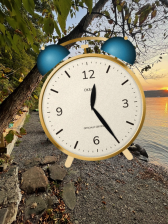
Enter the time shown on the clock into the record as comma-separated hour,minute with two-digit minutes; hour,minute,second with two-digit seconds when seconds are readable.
12,25
